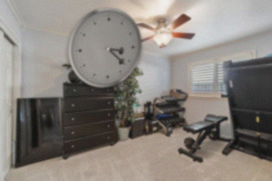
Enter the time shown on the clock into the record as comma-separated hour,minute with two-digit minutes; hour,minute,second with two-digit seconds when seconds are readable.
3,22
